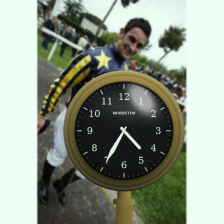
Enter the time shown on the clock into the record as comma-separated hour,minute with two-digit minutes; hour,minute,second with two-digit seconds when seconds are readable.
4,35
